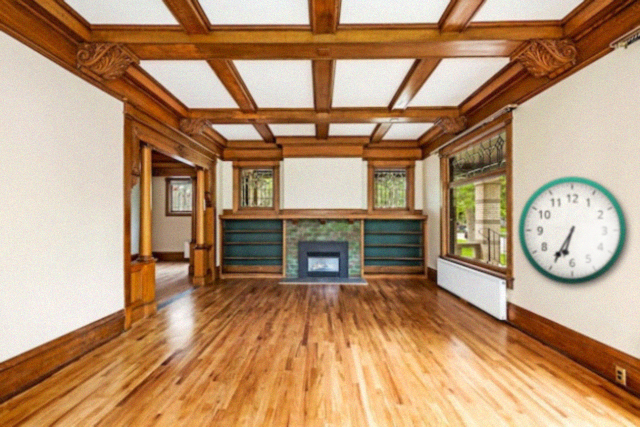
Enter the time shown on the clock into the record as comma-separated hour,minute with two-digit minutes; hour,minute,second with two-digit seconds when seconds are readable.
6,35
